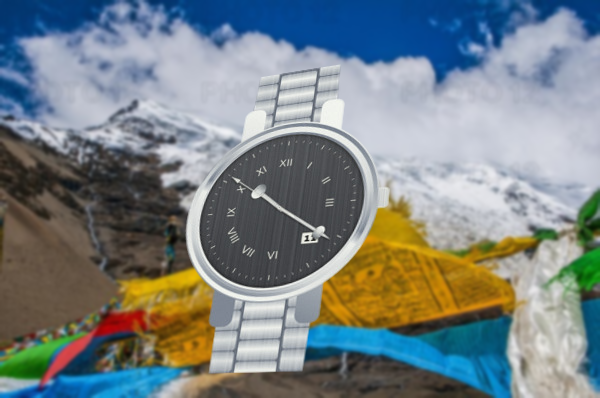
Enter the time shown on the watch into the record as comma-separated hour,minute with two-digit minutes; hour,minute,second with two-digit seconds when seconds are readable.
10,20,51
